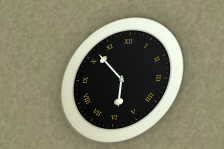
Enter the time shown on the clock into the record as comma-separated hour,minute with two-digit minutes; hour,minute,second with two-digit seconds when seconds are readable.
5,52
